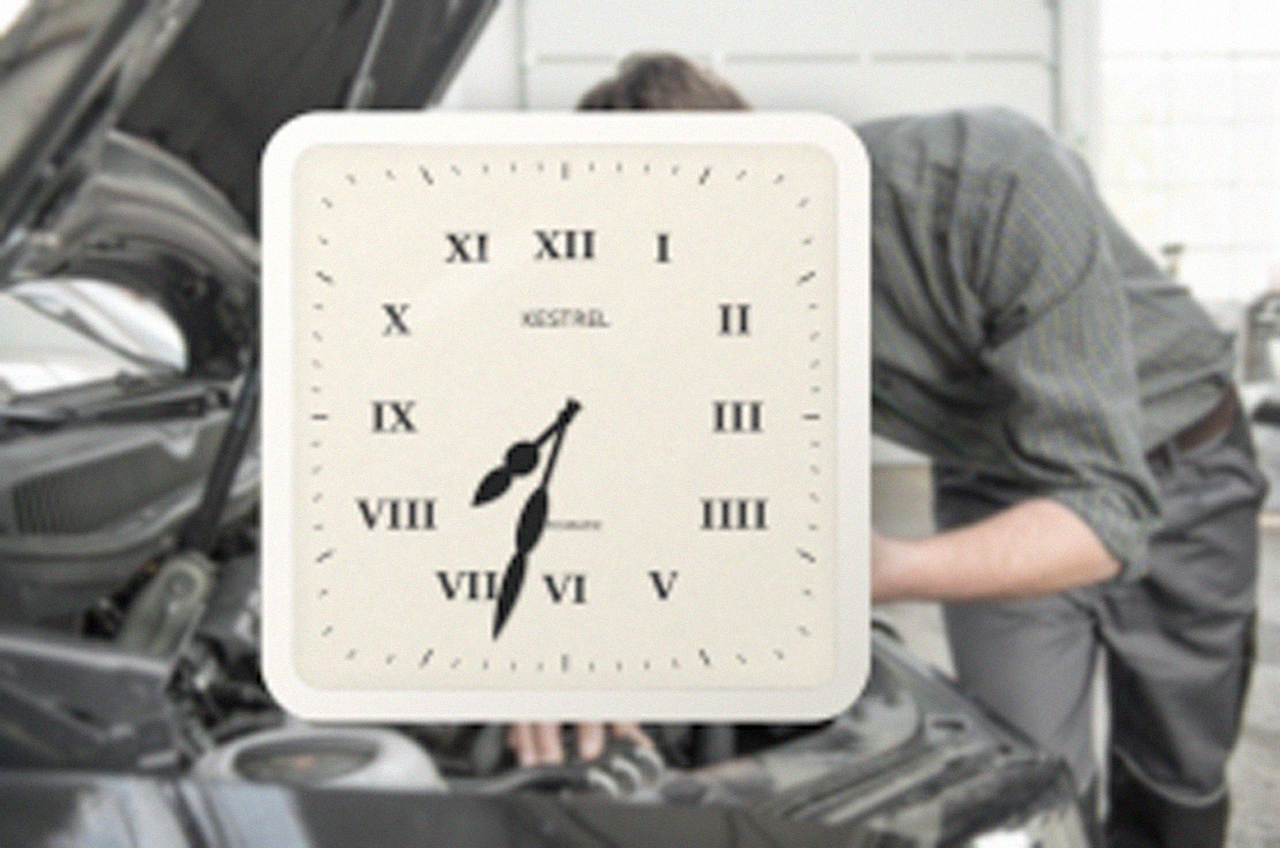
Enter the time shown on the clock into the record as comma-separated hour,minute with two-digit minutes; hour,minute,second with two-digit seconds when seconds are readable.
7,33
